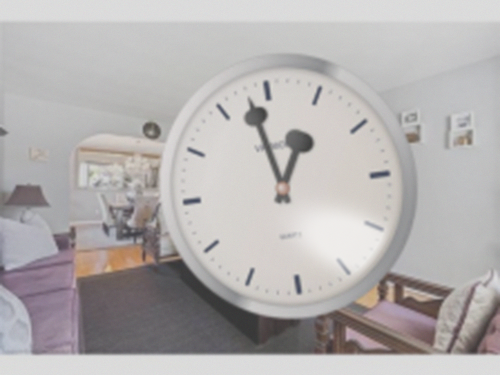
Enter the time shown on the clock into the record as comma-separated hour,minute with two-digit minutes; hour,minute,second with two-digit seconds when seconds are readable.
12,58
